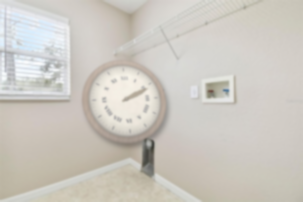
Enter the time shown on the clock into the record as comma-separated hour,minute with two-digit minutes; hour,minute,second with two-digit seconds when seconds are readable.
2,11
